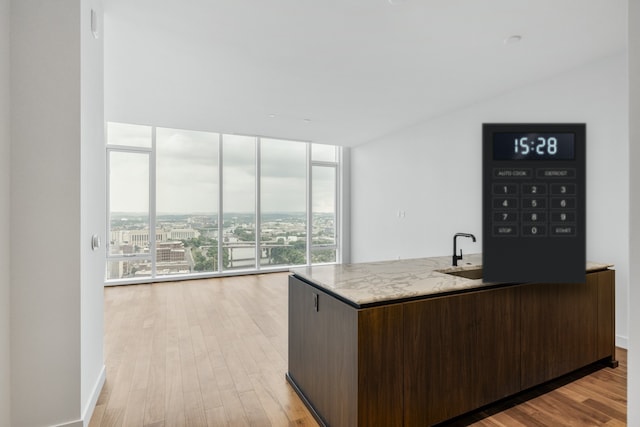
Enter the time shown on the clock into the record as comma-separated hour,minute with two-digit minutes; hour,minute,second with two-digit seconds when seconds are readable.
15,28
